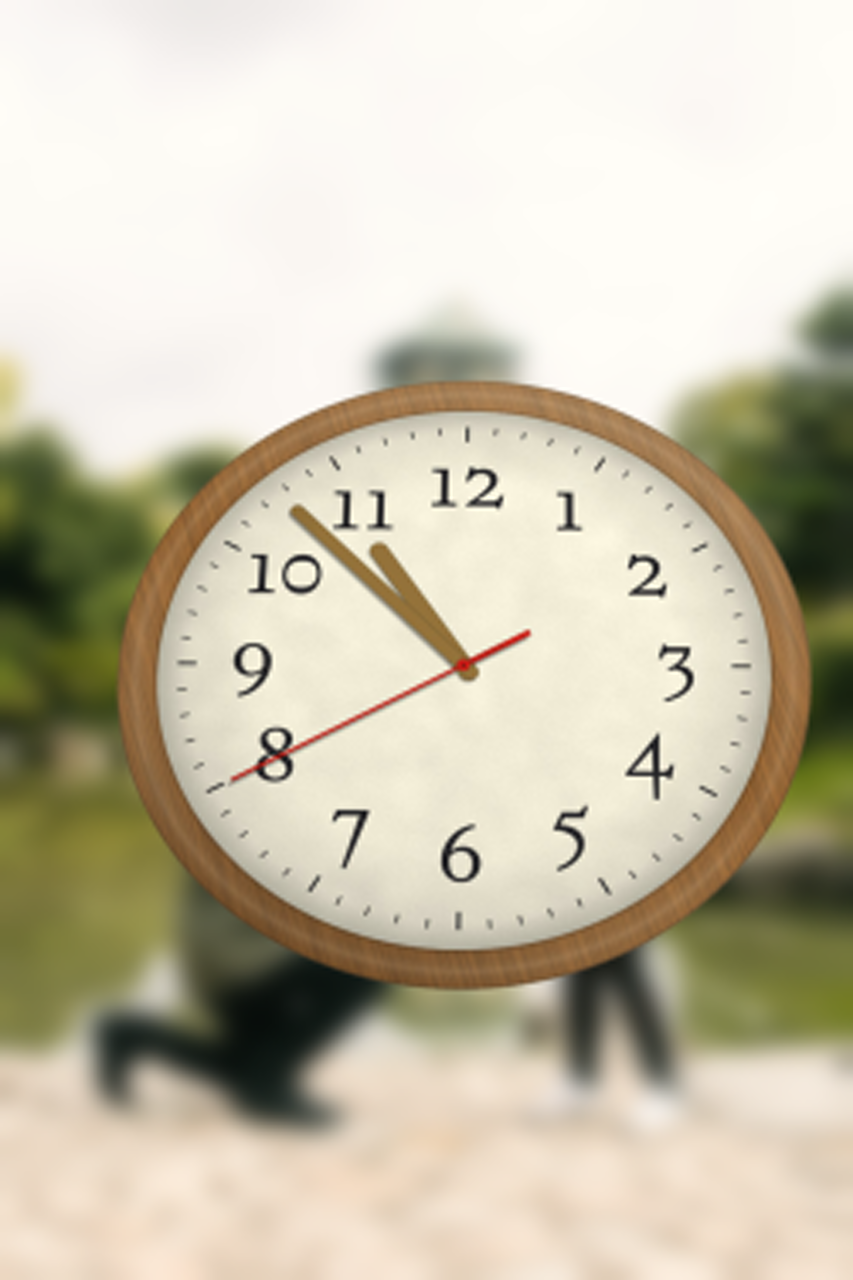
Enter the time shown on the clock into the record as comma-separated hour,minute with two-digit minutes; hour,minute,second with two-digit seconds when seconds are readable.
10,52,40
